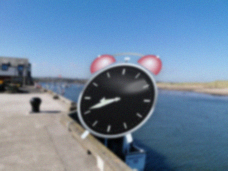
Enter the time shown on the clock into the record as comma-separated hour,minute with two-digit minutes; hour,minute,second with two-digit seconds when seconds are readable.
8,41
